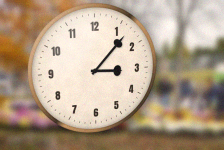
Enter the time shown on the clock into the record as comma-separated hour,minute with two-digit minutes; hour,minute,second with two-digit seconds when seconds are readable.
3,07
